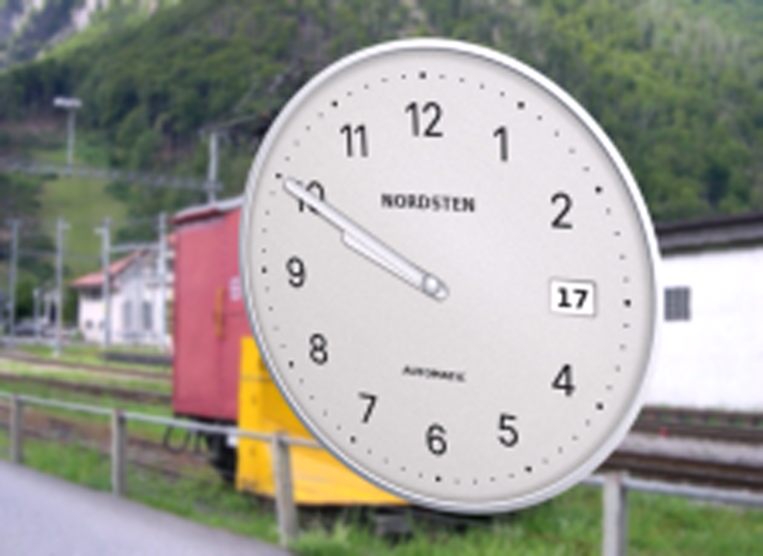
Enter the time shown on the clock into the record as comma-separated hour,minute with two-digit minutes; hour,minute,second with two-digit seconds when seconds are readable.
9,50
